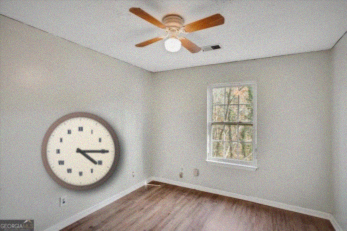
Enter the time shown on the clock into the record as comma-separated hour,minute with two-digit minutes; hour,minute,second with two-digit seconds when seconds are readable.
4,15
